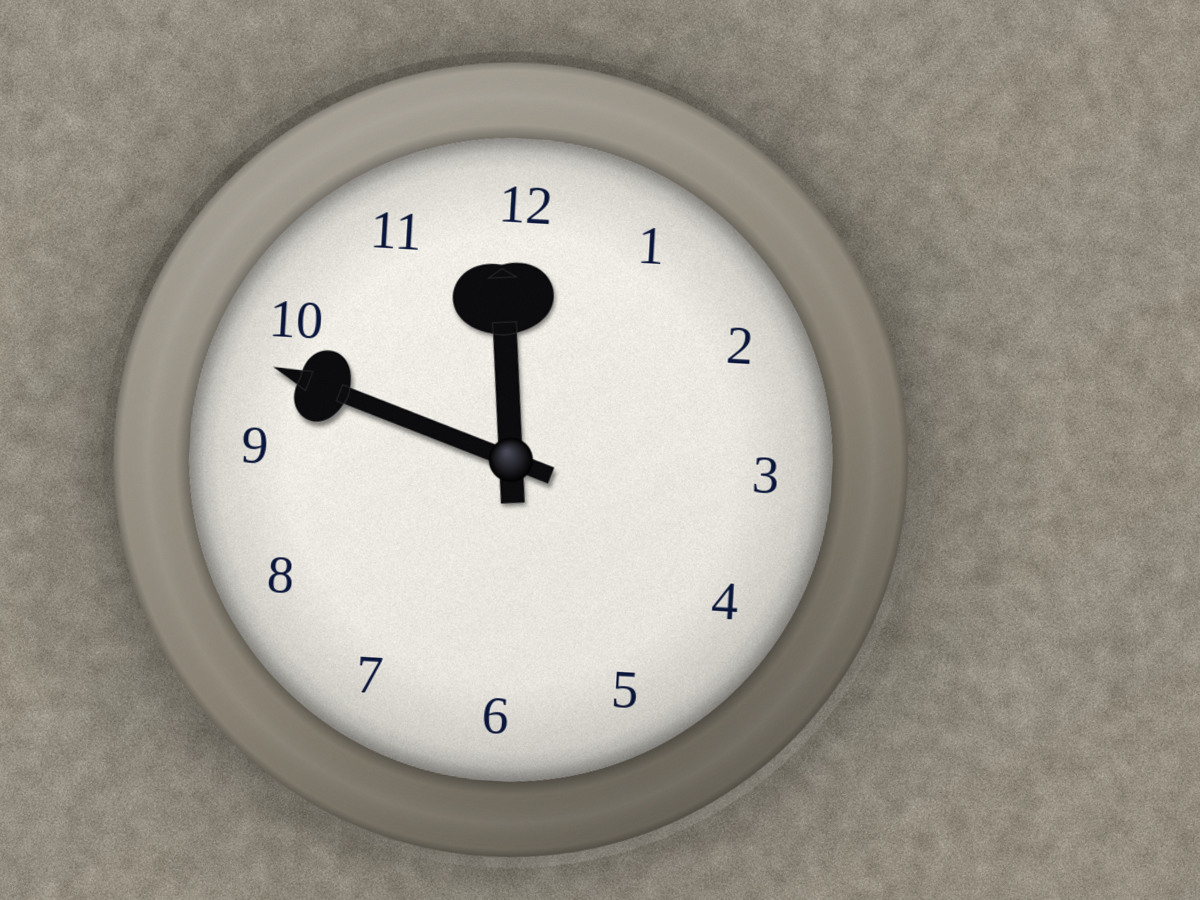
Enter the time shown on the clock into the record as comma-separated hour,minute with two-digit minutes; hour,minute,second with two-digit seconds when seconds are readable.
11,48
